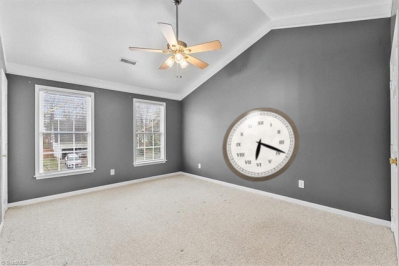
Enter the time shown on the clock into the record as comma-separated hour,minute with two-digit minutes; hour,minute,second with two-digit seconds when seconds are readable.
6,19
